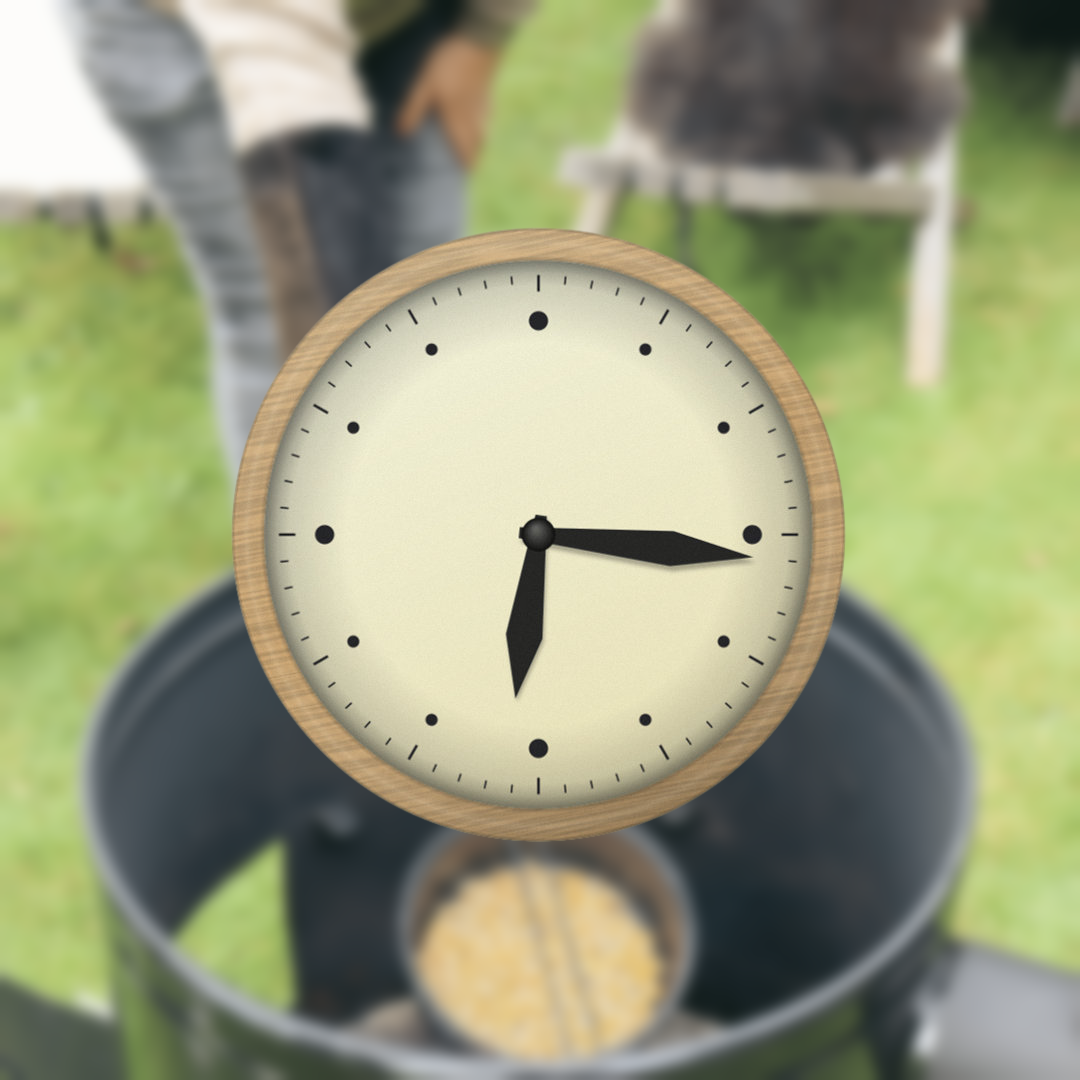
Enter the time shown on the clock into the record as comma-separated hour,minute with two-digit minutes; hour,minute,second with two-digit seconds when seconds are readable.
6,16
